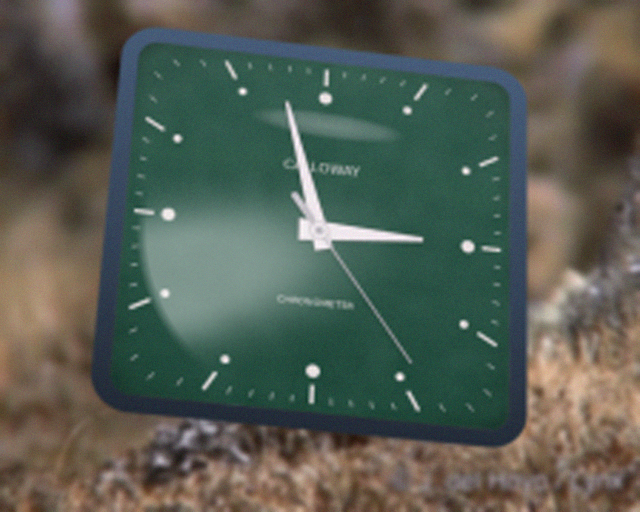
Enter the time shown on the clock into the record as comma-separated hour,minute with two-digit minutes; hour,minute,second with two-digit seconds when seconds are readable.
2,57,24
